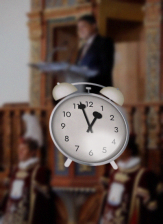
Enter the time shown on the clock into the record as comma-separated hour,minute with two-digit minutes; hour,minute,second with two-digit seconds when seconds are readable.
12,57
